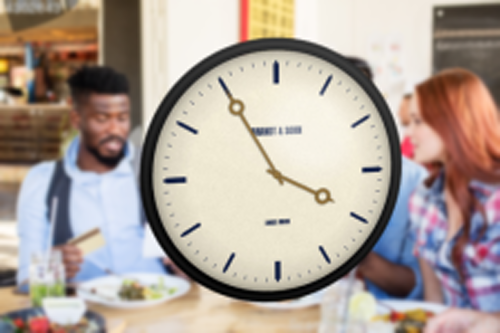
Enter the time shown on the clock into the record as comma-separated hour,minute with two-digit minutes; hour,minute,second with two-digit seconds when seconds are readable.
3,55
